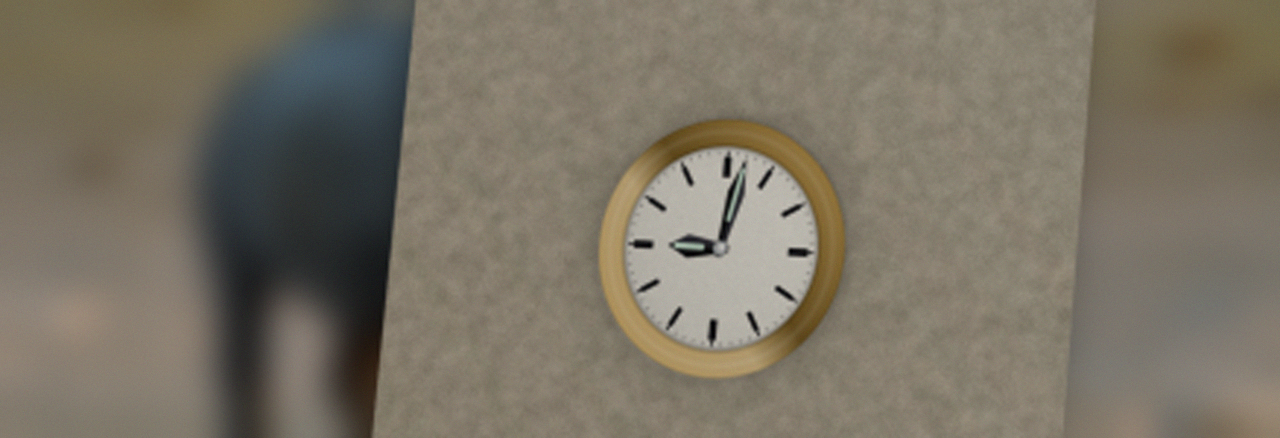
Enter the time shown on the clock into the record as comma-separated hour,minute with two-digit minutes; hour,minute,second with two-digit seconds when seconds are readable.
9,02
